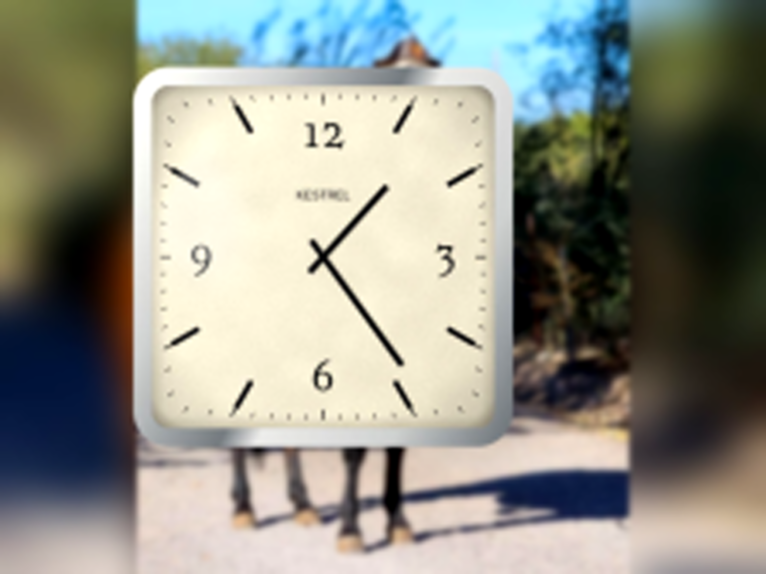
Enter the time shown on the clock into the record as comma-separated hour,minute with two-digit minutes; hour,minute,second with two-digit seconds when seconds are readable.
1,24
